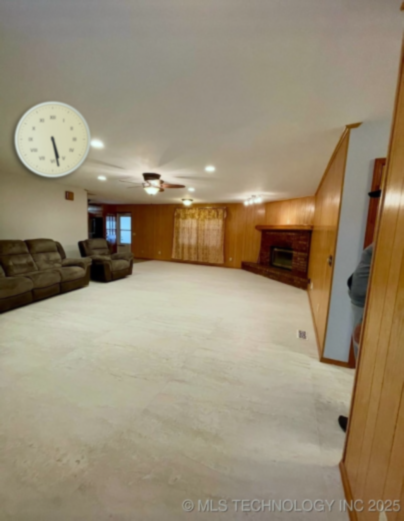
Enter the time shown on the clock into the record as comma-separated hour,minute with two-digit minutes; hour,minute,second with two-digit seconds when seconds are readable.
5,28
